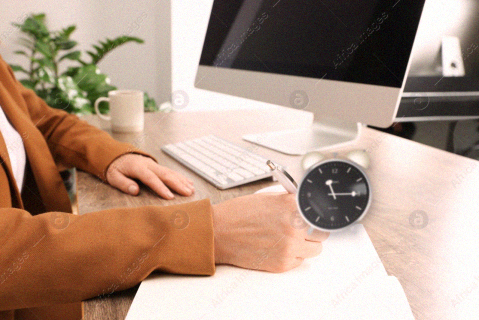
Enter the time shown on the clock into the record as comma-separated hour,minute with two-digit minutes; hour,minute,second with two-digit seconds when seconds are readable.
11,15
